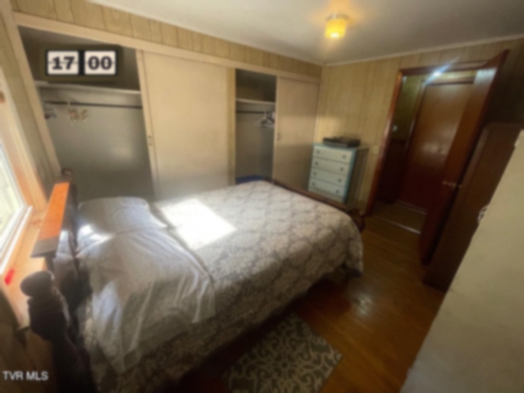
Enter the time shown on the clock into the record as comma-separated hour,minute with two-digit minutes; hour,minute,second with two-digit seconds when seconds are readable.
17,00
